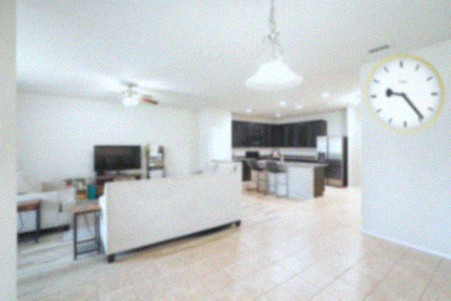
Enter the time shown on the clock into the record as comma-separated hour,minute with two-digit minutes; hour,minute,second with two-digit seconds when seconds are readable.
9,24
